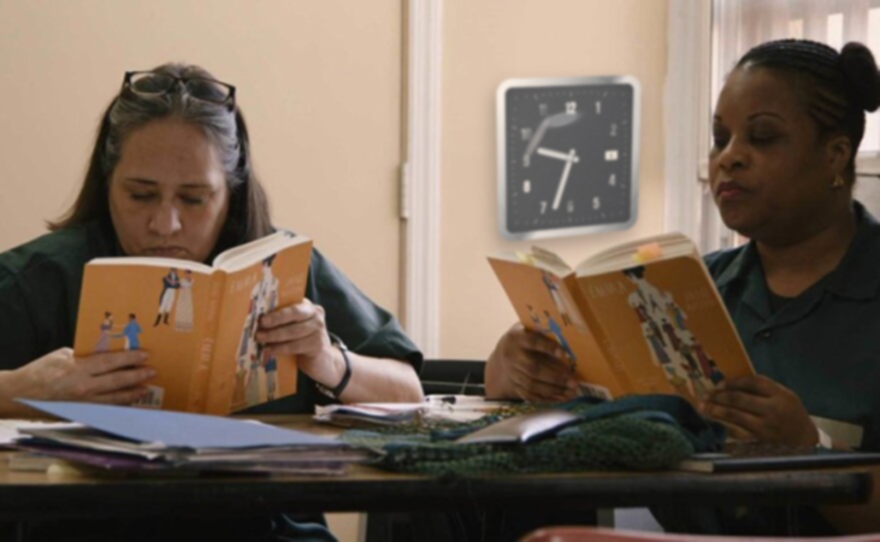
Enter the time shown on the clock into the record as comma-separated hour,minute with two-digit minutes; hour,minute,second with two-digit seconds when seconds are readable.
9,33
